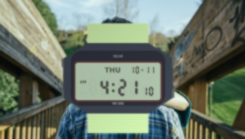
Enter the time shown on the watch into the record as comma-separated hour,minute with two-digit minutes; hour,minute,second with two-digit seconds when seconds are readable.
4,21
